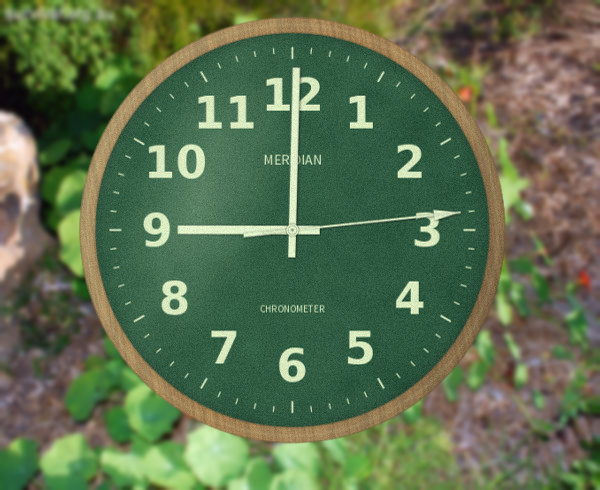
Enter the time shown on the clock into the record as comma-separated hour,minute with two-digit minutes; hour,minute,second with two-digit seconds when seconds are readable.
9,00,14
